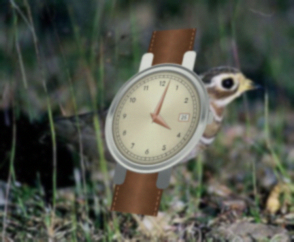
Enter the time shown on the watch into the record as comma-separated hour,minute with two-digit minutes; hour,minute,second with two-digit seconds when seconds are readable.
4,02
